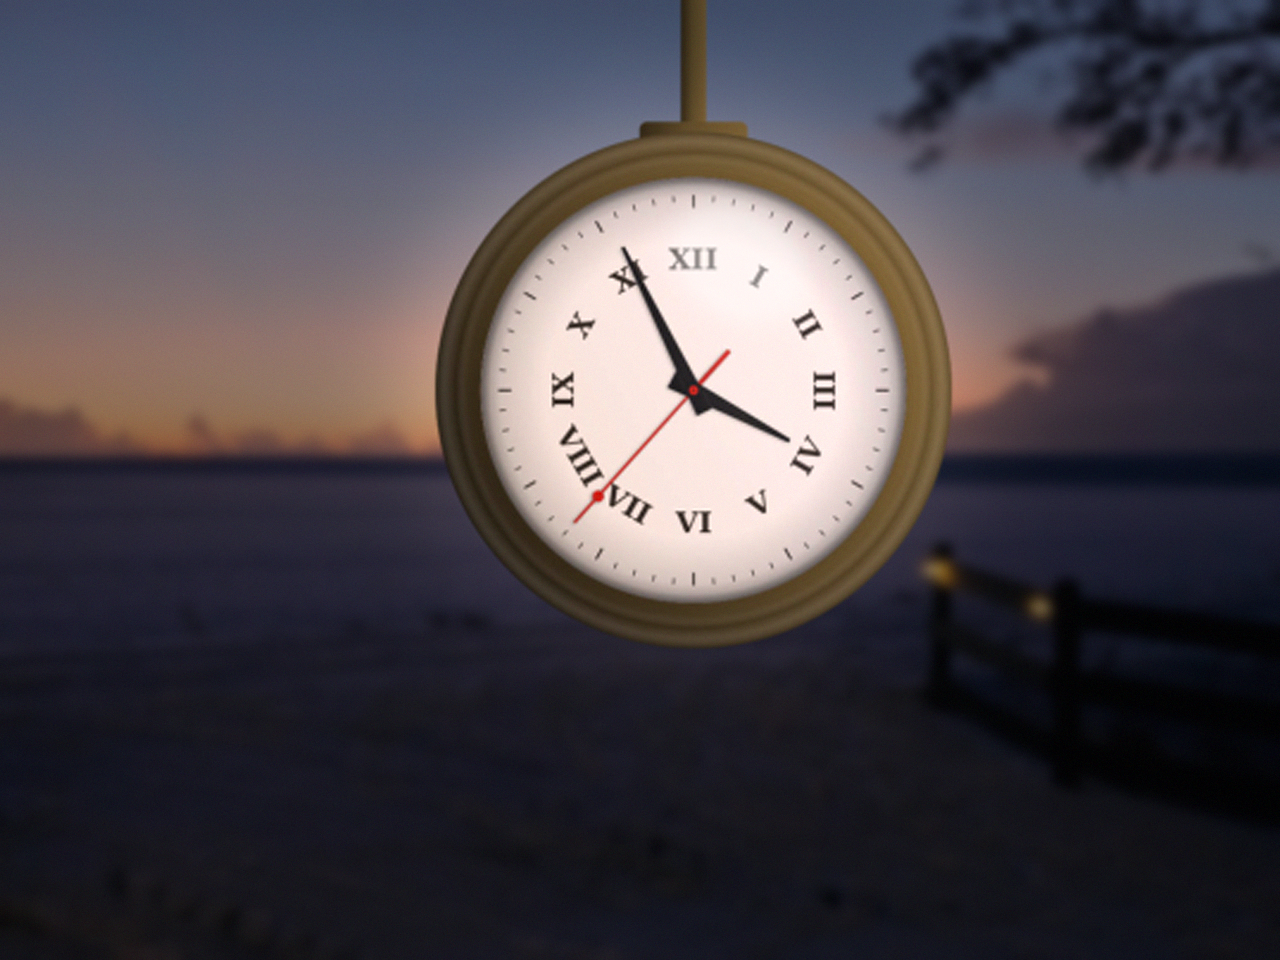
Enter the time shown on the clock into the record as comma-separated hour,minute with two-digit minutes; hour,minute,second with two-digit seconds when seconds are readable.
3,55,37
